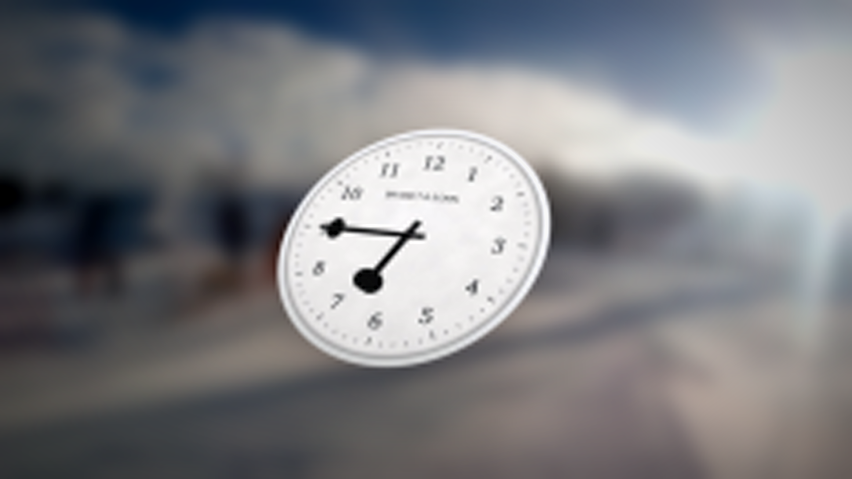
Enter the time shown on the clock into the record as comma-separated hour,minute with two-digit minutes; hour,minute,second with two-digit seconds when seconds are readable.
6,45
